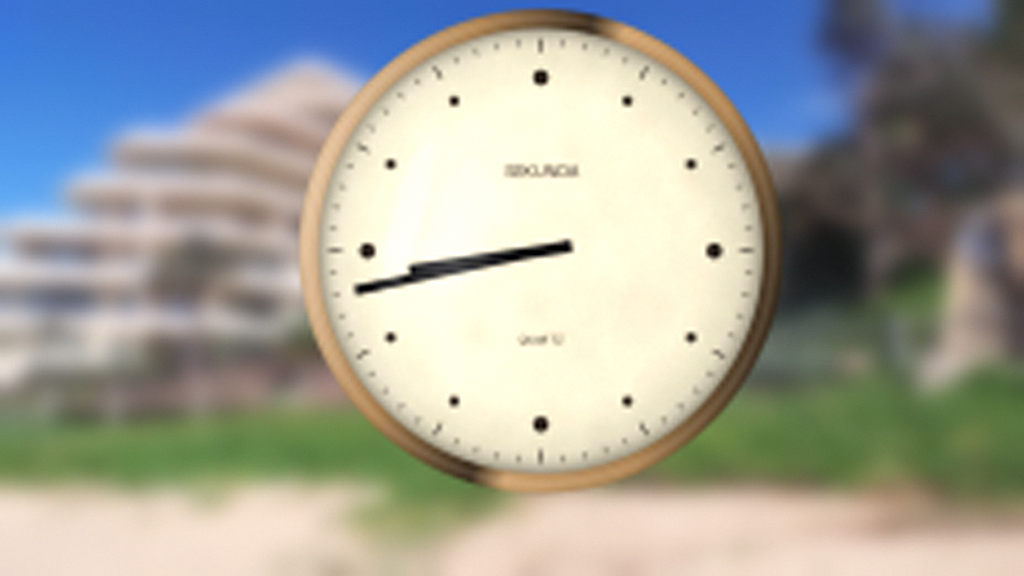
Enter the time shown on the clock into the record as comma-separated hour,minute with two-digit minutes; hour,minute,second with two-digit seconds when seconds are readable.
8,43
